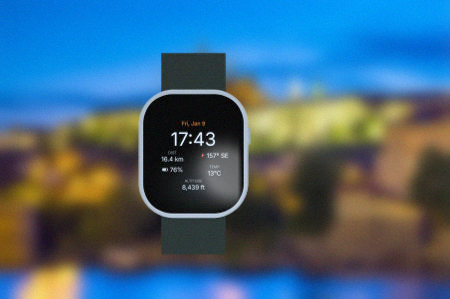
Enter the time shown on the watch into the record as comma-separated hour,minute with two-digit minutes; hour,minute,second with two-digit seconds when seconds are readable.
17,43
